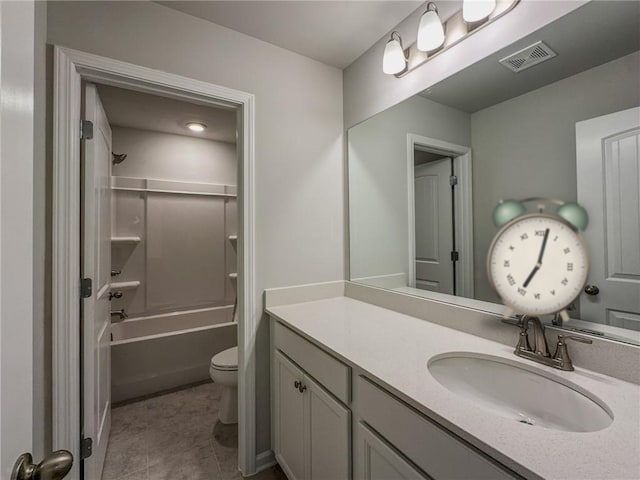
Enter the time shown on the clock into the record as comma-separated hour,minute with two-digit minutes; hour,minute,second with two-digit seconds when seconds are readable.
7,02
